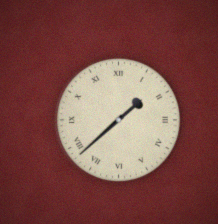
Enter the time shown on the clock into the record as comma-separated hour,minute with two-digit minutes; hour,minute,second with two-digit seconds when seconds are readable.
1,38
